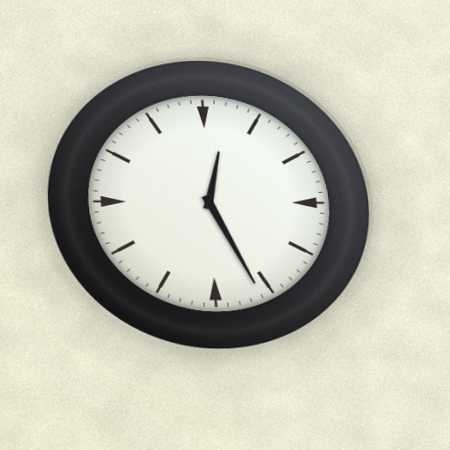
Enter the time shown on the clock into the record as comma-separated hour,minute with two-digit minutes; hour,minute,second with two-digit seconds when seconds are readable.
12,26
